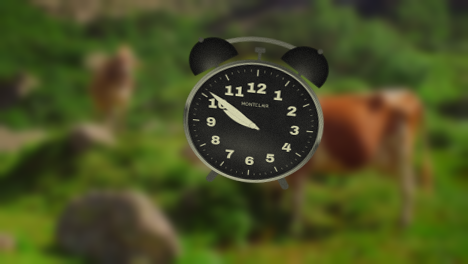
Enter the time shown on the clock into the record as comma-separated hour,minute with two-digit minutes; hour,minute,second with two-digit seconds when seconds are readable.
9,51
